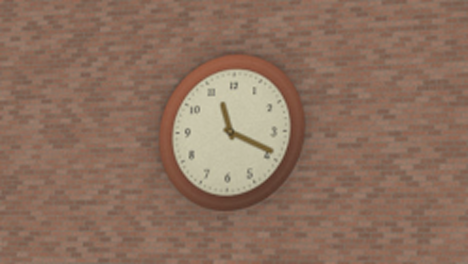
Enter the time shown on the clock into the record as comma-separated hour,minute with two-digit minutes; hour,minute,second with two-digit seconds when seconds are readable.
11,19
